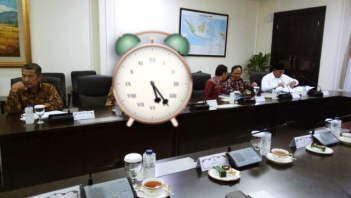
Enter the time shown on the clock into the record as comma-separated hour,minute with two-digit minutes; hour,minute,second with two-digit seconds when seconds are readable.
5,24
